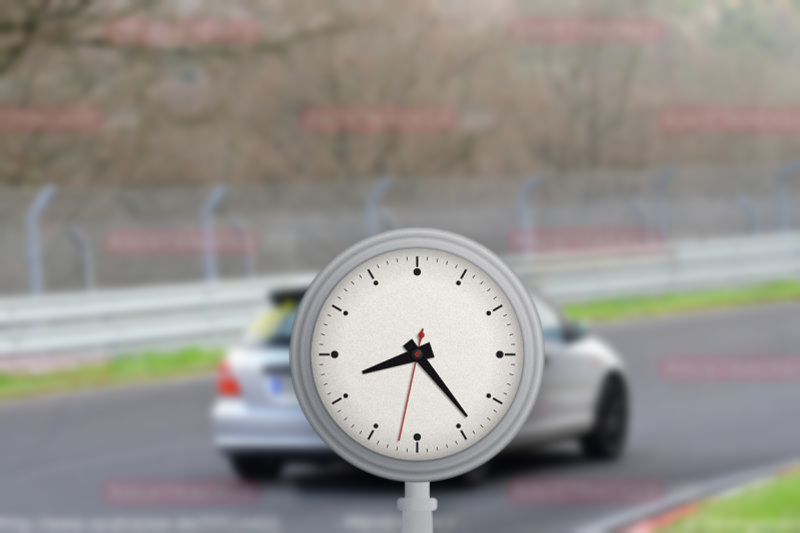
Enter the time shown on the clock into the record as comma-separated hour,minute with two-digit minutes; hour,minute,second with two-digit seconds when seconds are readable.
8,23,32
